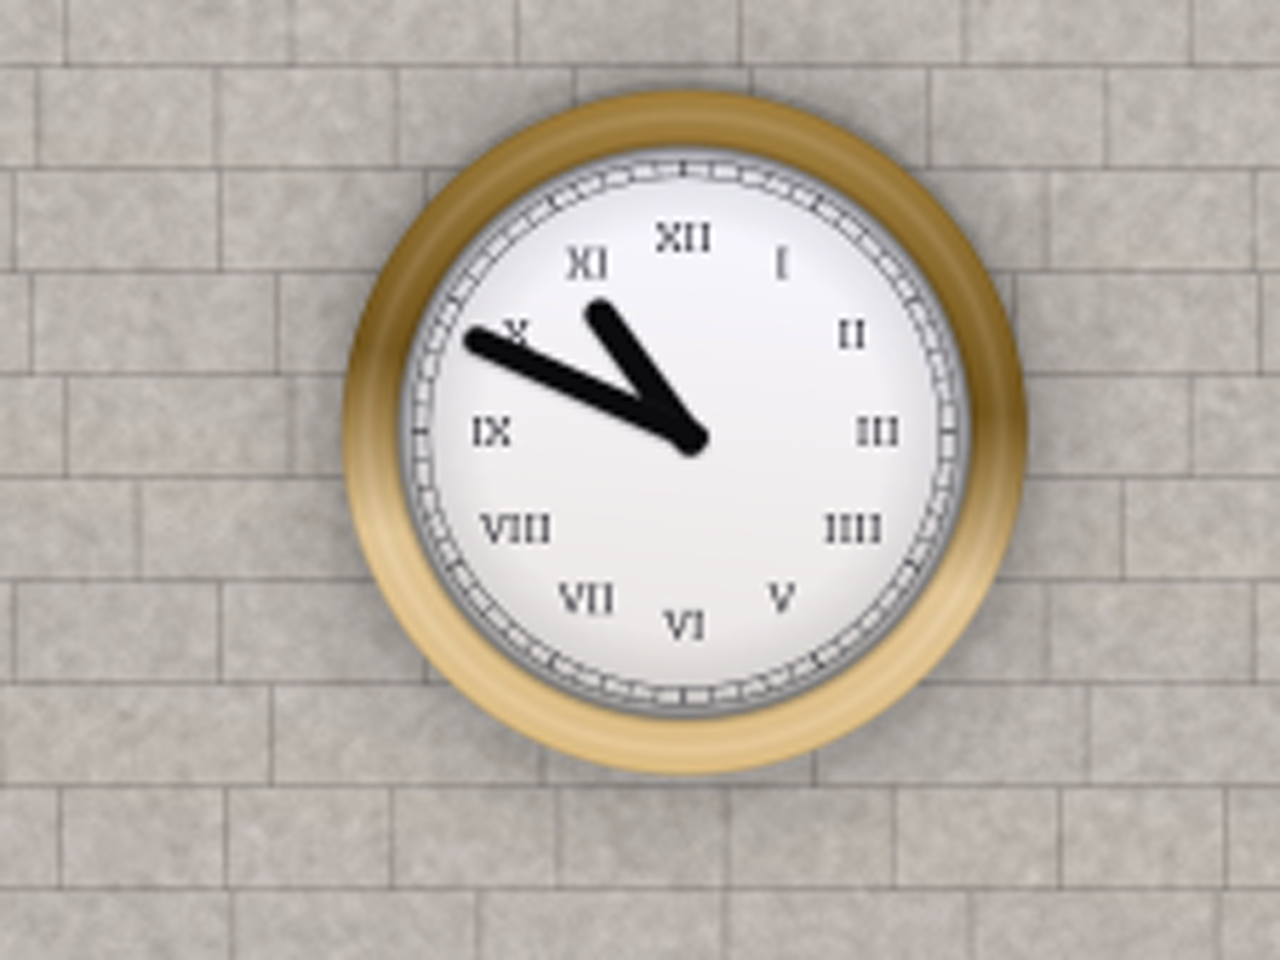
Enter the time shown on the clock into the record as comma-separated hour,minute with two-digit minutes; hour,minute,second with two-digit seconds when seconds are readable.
10,49
